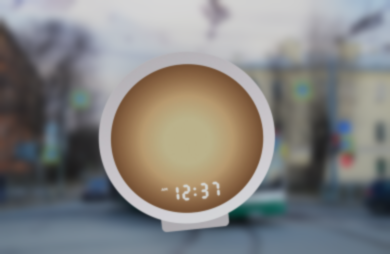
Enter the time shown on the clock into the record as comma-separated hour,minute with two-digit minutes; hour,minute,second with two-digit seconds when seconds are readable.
12,37
